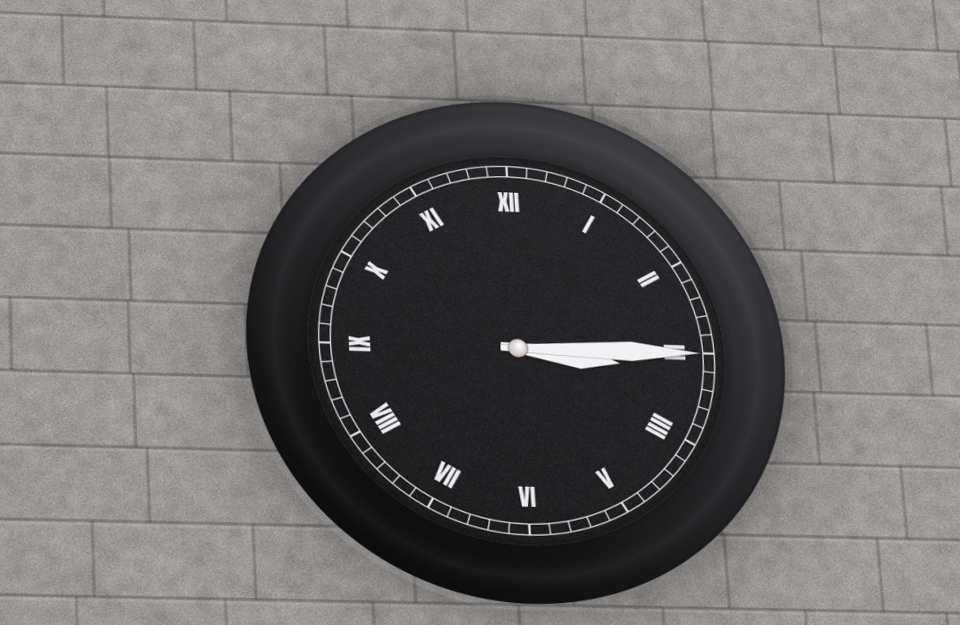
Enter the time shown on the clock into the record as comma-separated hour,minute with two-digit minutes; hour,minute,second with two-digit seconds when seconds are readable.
3,15
